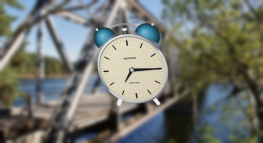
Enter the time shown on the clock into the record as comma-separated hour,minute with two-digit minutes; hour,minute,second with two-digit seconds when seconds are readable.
7,15
